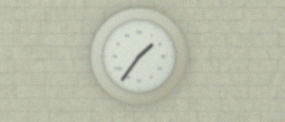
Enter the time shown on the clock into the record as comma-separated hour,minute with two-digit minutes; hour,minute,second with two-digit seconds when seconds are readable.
1,36
